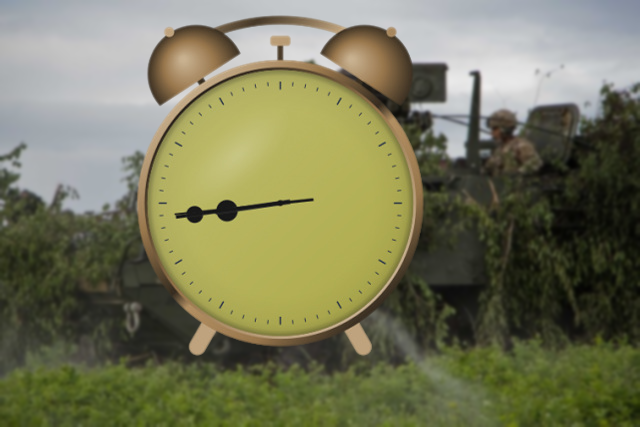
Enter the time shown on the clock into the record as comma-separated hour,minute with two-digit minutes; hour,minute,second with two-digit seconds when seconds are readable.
8,43,44
